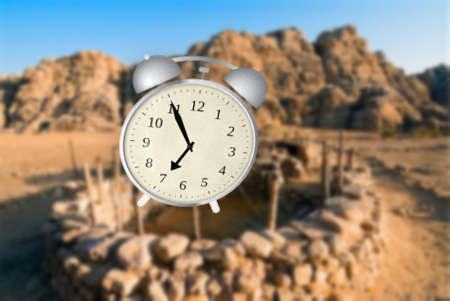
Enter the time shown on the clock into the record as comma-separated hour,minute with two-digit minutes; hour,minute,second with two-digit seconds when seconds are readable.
6,55
